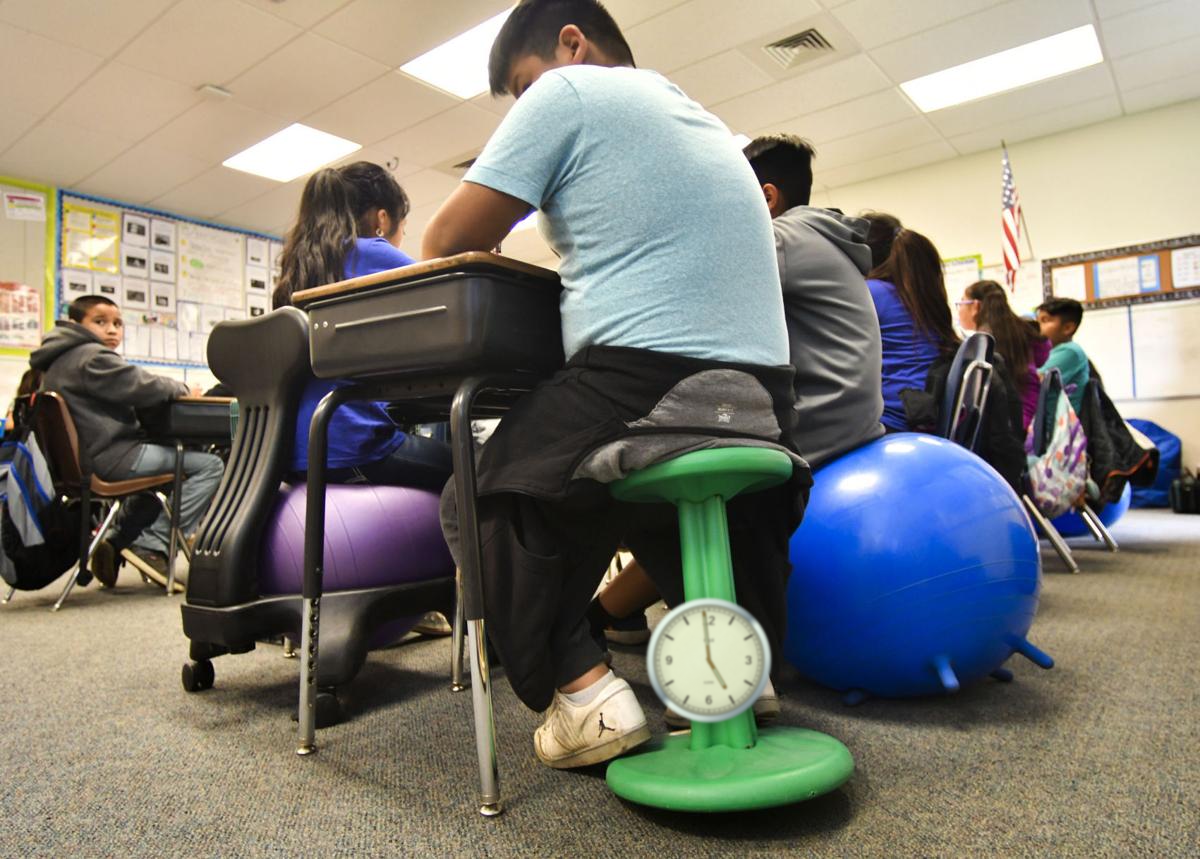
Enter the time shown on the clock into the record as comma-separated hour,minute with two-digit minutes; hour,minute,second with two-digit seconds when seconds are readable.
4,59
